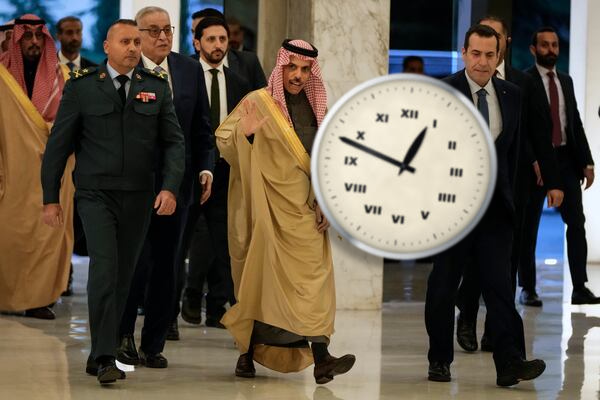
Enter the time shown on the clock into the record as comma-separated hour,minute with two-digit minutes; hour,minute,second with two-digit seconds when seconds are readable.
12,48
